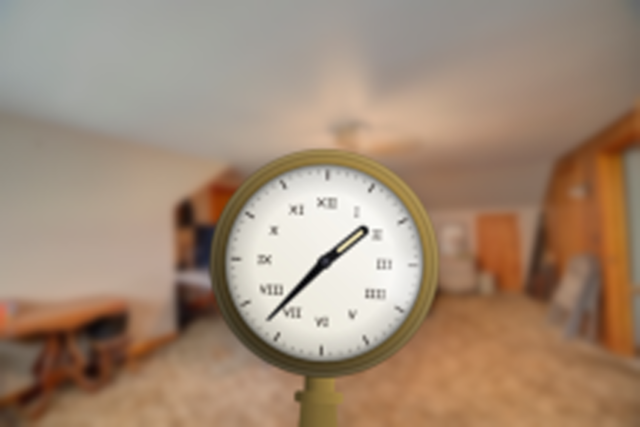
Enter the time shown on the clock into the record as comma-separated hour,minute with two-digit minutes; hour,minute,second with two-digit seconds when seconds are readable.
1,37
